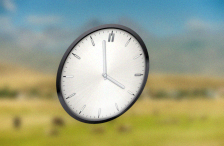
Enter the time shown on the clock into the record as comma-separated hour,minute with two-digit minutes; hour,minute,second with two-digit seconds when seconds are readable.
3,58
